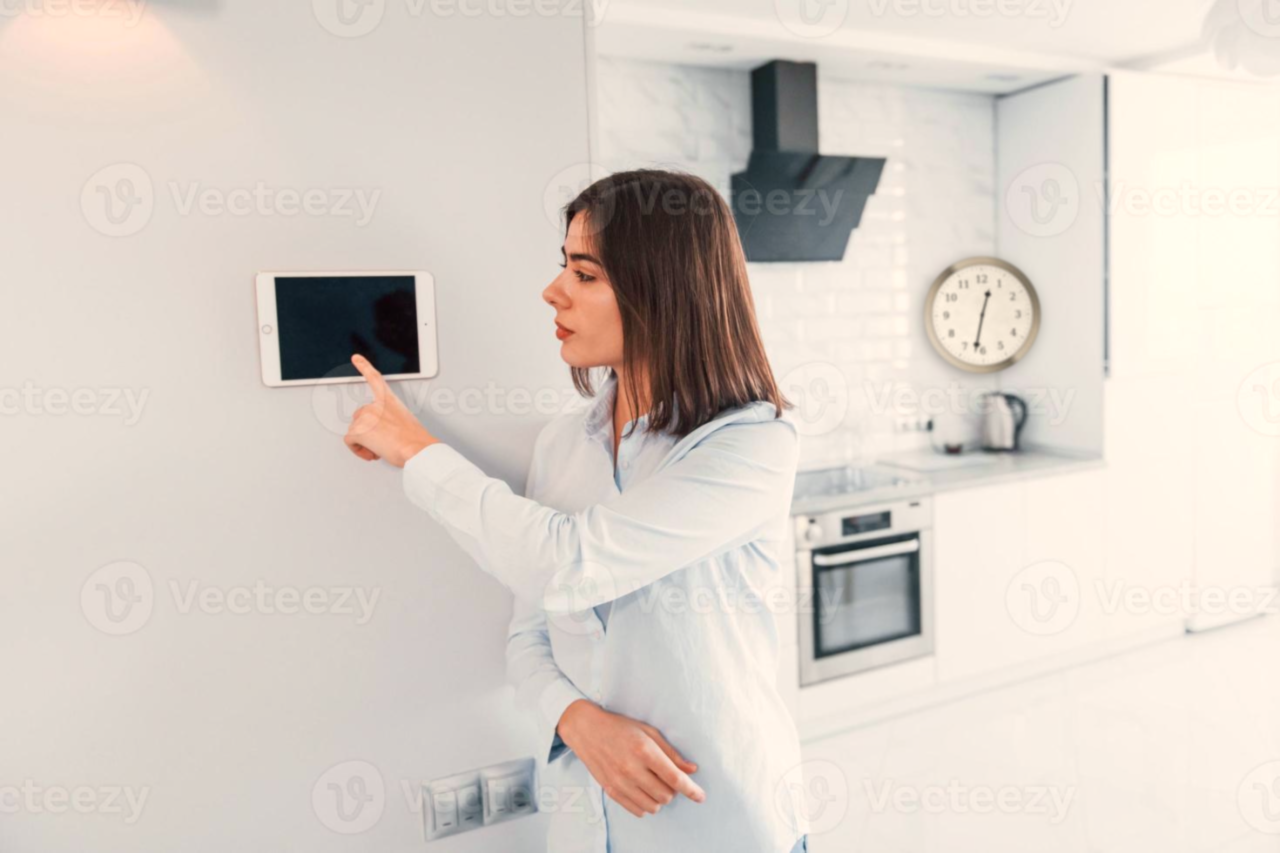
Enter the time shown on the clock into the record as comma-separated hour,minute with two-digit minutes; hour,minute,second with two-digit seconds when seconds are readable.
12,32
